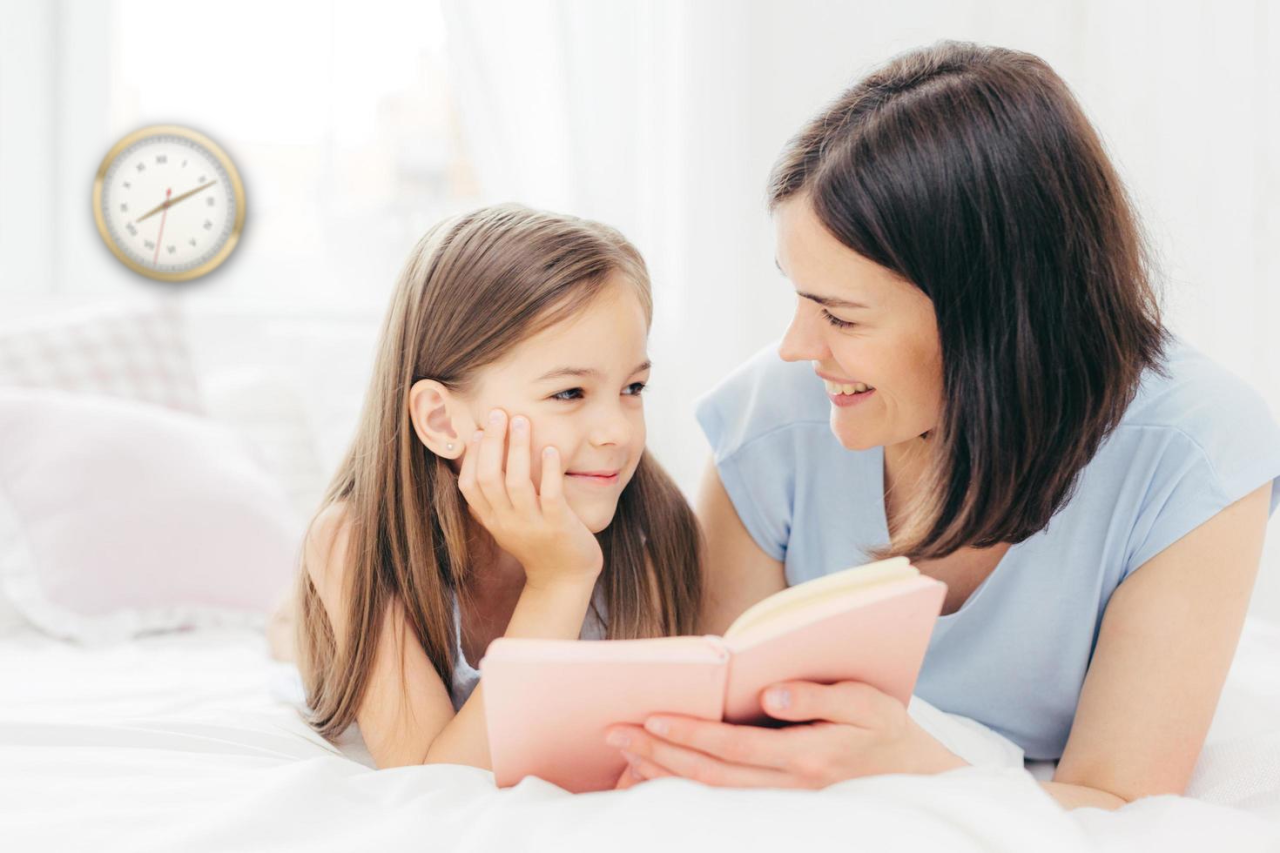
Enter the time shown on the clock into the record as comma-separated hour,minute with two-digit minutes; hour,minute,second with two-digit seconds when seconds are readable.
8,11,33
